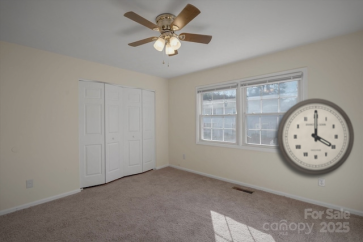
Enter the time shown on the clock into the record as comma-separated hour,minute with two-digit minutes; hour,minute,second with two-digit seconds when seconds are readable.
4,00
